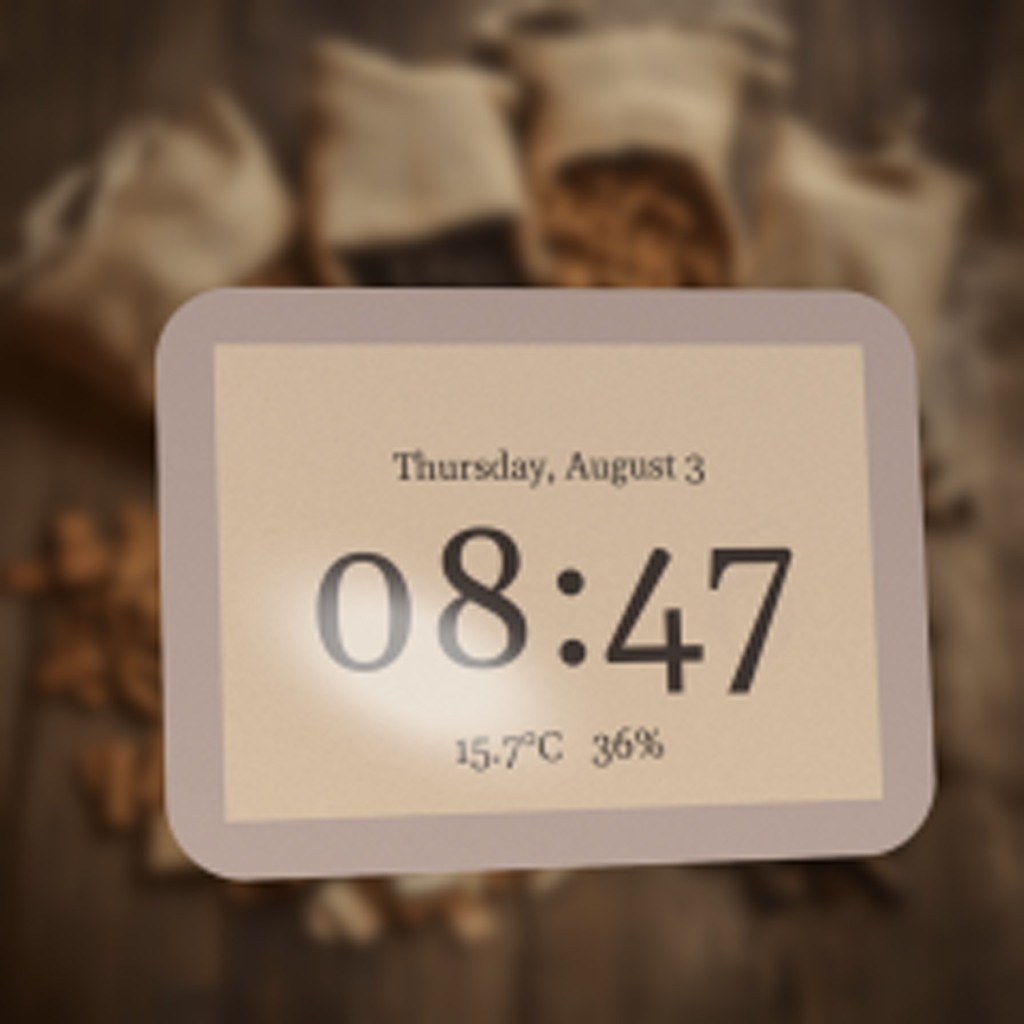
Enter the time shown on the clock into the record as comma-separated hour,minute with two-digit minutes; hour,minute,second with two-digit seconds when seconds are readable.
8,47
